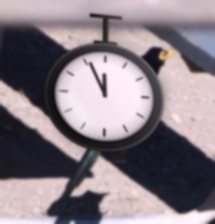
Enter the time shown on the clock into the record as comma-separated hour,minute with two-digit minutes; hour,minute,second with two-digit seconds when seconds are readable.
11,56
